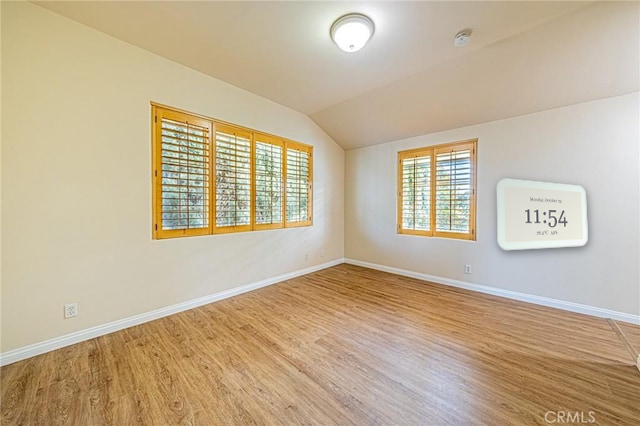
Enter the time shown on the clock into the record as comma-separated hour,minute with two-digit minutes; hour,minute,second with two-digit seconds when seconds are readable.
11,54
